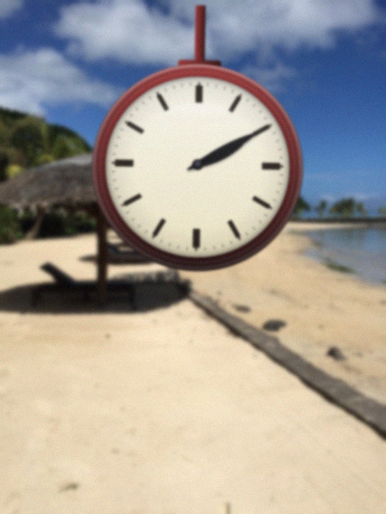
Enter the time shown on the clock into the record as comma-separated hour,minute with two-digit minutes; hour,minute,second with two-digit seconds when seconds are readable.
2,10
